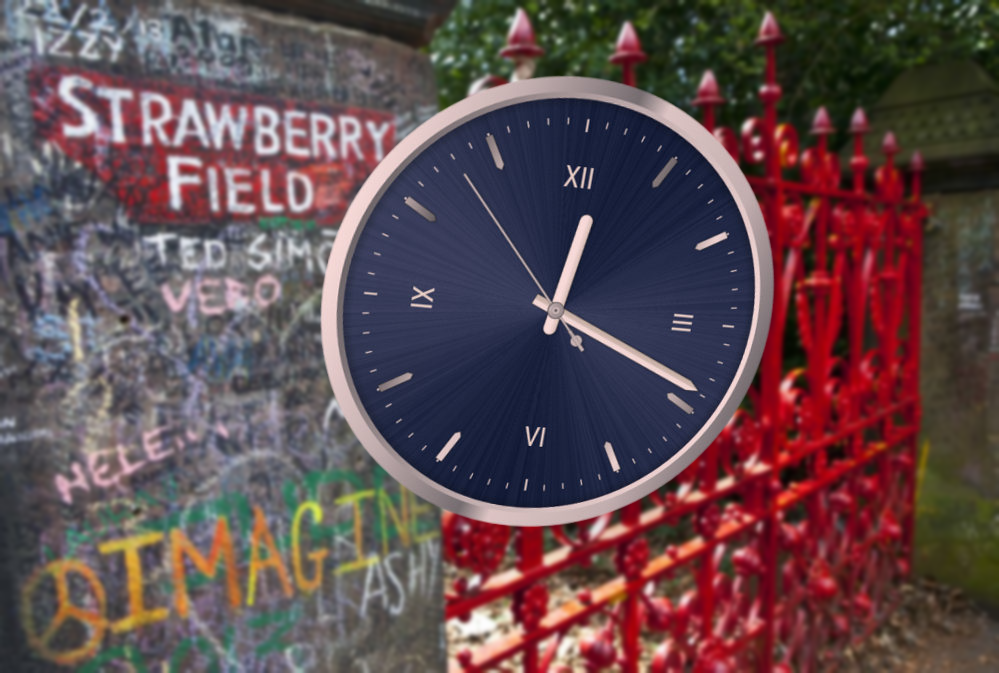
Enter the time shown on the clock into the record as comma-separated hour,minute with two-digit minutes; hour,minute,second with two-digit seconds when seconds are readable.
12,18,53
